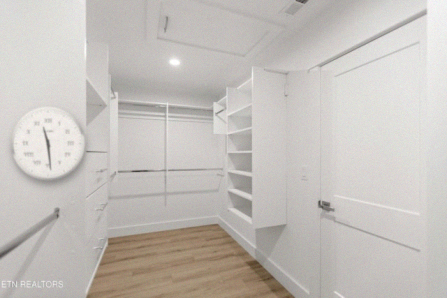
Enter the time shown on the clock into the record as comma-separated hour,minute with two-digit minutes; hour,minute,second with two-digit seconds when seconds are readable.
11,29
